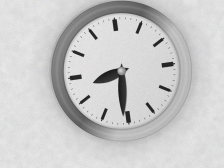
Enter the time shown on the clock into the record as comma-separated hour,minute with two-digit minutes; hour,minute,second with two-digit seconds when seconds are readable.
8,31
